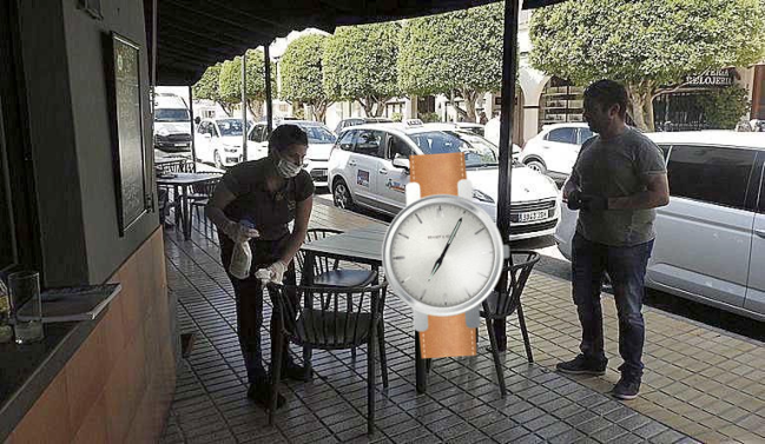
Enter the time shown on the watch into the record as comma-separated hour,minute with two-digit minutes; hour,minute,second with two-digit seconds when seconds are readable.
7,05
